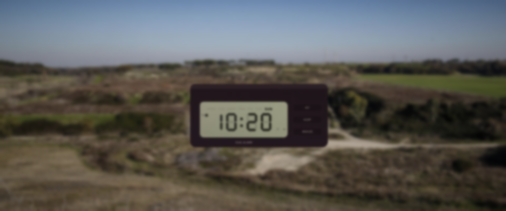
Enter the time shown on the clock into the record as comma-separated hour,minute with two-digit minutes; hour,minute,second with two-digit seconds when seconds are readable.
10,20
